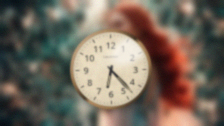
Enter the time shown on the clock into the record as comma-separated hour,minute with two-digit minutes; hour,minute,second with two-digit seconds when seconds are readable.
6,23
